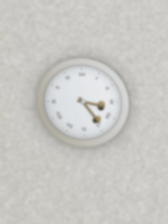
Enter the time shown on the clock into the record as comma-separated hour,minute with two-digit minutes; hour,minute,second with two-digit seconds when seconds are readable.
3,24
